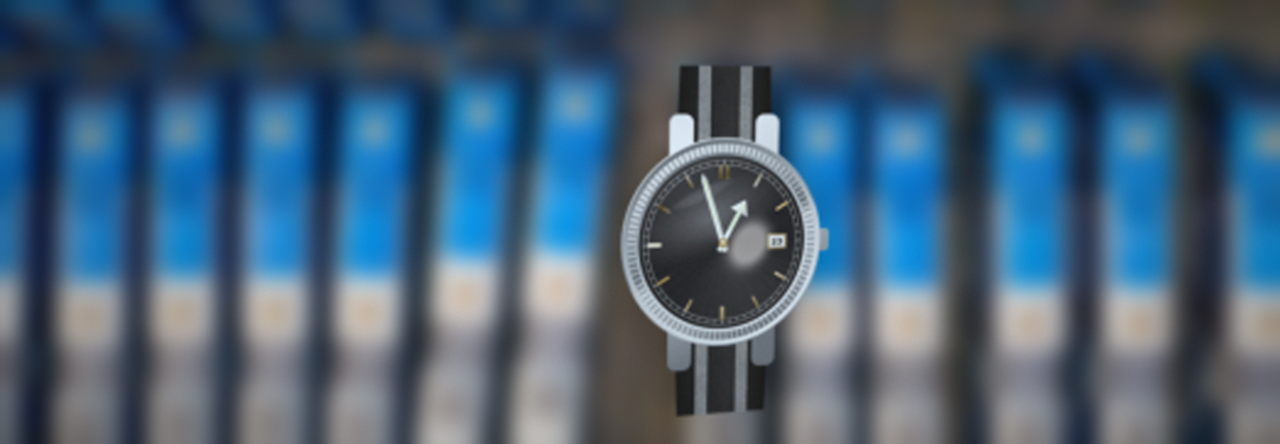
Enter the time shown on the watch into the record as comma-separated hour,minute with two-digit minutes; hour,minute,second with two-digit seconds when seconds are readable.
12,57
